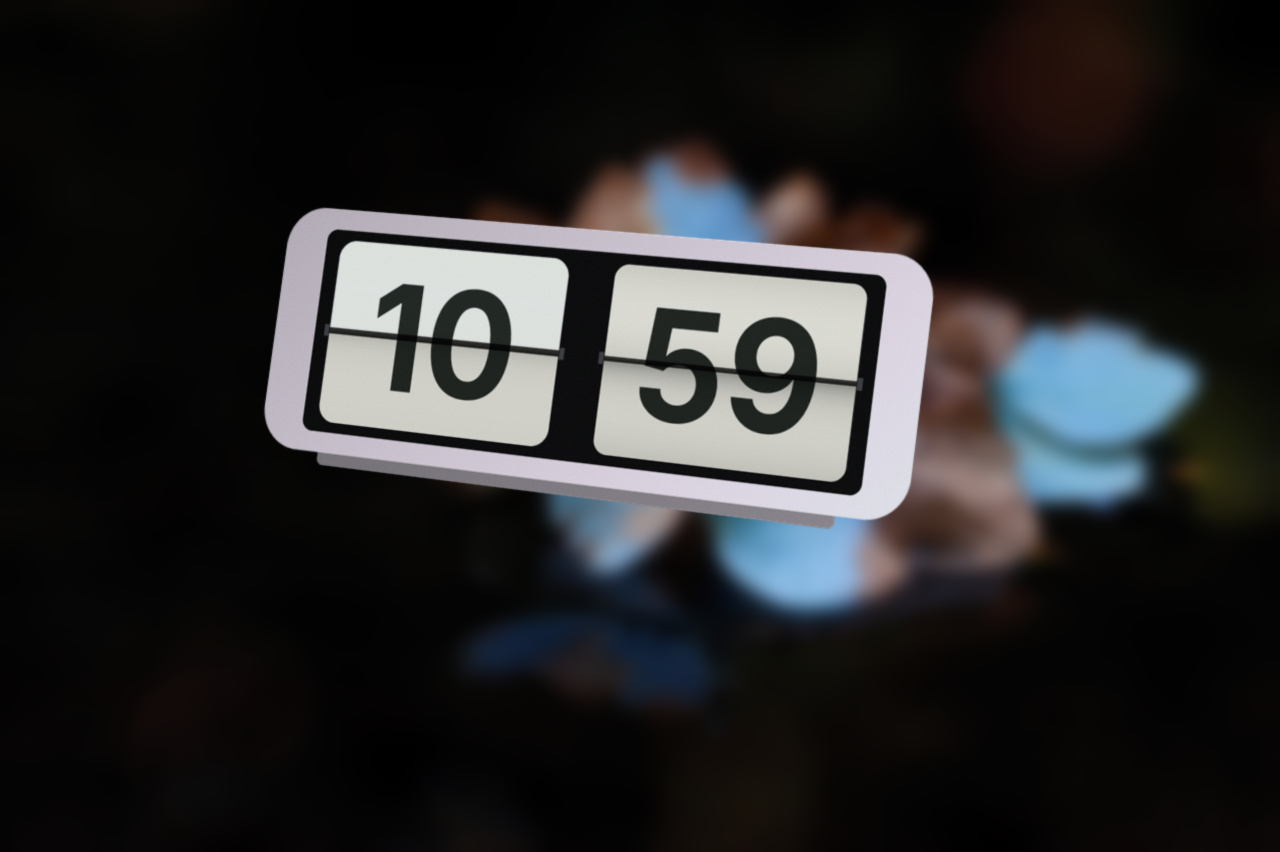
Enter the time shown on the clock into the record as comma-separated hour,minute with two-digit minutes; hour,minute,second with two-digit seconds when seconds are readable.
10,59
